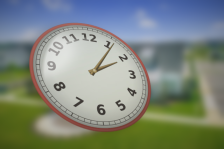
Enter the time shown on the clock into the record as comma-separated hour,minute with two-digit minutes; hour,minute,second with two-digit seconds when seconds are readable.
2,06
